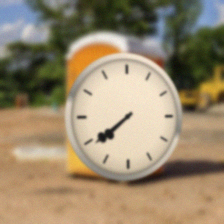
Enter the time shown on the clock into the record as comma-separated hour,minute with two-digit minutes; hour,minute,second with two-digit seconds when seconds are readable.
7,39
